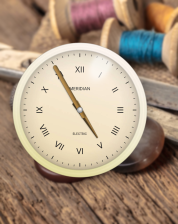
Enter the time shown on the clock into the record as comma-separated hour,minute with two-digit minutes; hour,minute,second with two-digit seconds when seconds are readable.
4,55
